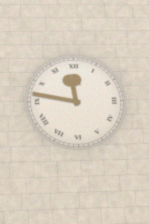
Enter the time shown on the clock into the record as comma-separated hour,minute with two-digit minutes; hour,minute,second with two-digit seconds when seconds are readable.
11,47
